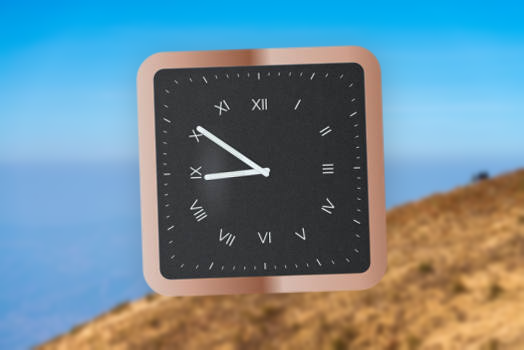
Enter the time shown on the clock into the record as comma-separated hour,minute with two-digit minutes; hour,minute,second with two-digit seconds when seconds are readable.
8,51
